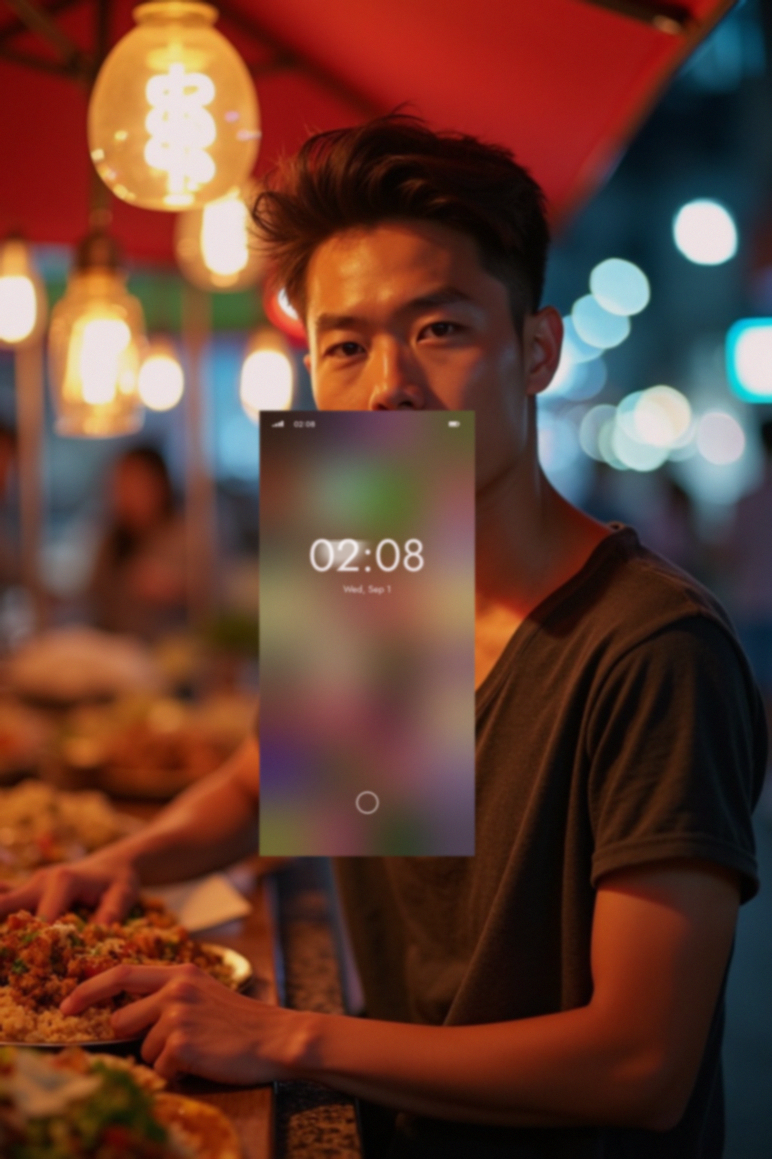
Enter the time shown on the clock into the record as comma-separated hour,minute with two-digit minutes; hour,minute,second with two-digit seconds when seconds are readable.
2,08
